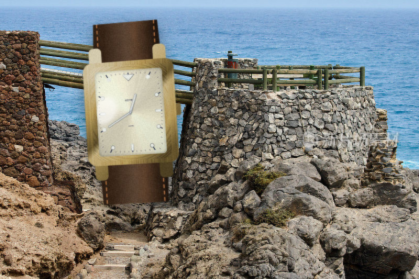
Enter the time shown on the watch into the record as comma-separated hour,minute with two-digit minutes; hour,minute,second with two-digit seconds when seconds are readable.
12,40
